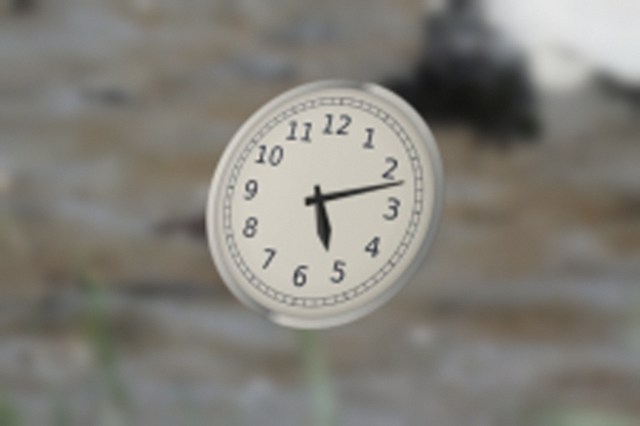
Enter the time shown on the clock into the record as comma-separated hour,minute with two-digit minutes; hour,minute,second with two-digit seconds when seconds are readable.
5,12
